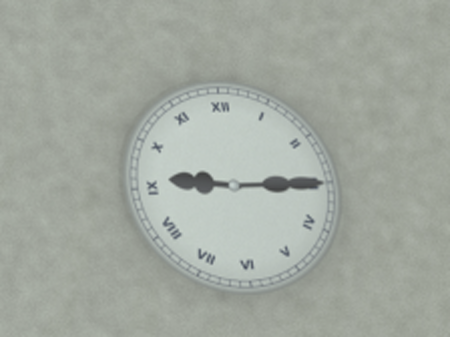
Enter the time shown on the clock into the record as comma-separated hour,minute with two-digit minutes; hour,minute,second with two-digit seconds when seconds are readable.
9,15
